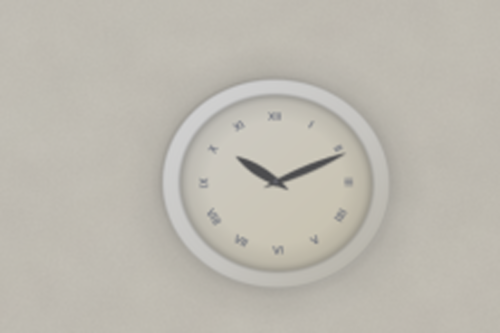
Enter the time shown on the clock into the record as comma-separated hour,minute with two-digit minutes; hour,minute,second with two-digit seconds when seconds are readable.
10,11
